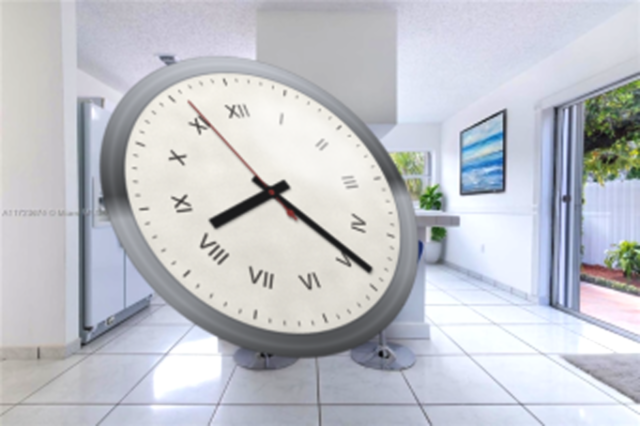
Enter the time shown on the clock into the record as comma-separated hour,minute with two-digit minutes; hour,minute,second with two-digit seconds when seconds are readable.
8,23,56
